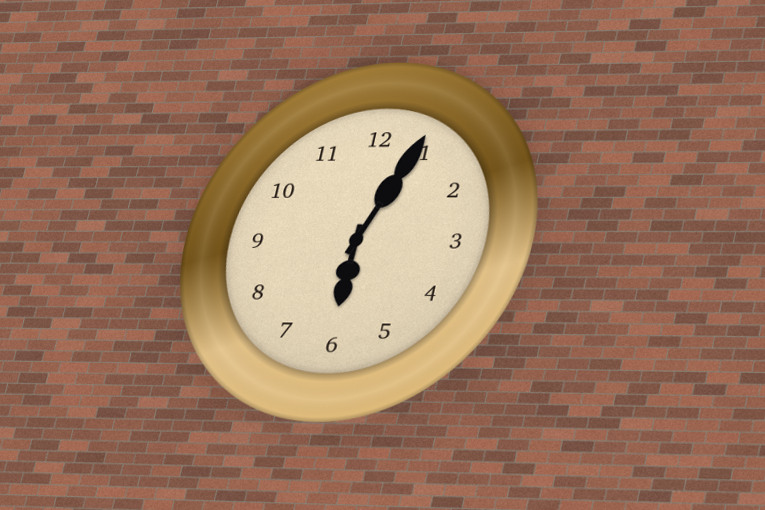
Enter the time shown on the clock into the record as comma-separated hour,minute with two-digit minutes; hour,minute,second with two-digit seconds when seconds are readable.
6,04
